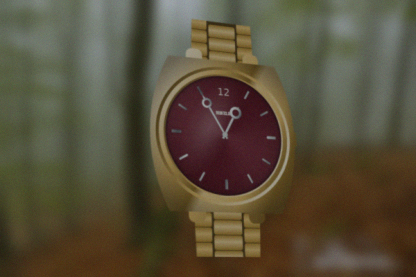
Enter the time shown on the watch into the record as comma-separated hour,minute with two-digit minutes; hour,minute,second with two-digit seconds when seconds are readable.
12,55
